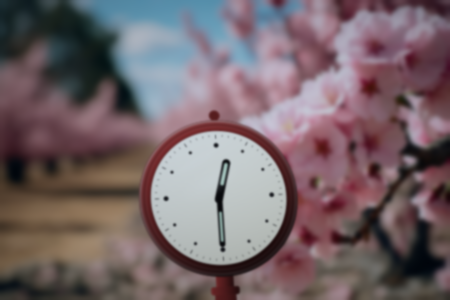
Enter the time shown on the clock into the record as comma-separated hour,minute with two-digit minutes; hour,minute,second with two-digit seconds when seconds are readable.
12,30
